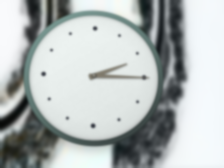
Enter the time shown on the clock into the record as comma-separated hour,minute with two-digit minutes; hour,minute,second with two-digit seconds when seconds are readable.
2,15
